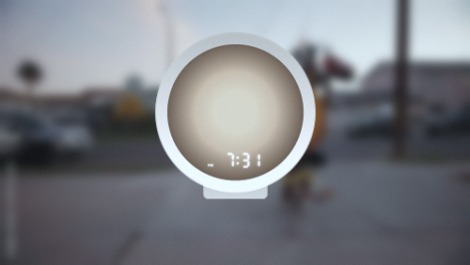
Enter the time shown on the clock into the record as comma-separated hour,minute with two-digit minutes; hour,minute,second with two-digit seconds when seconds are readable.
7,31
